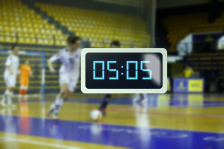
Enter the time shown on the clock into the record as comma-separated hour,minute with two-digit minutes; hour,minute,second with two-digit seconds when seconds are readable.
5,05
